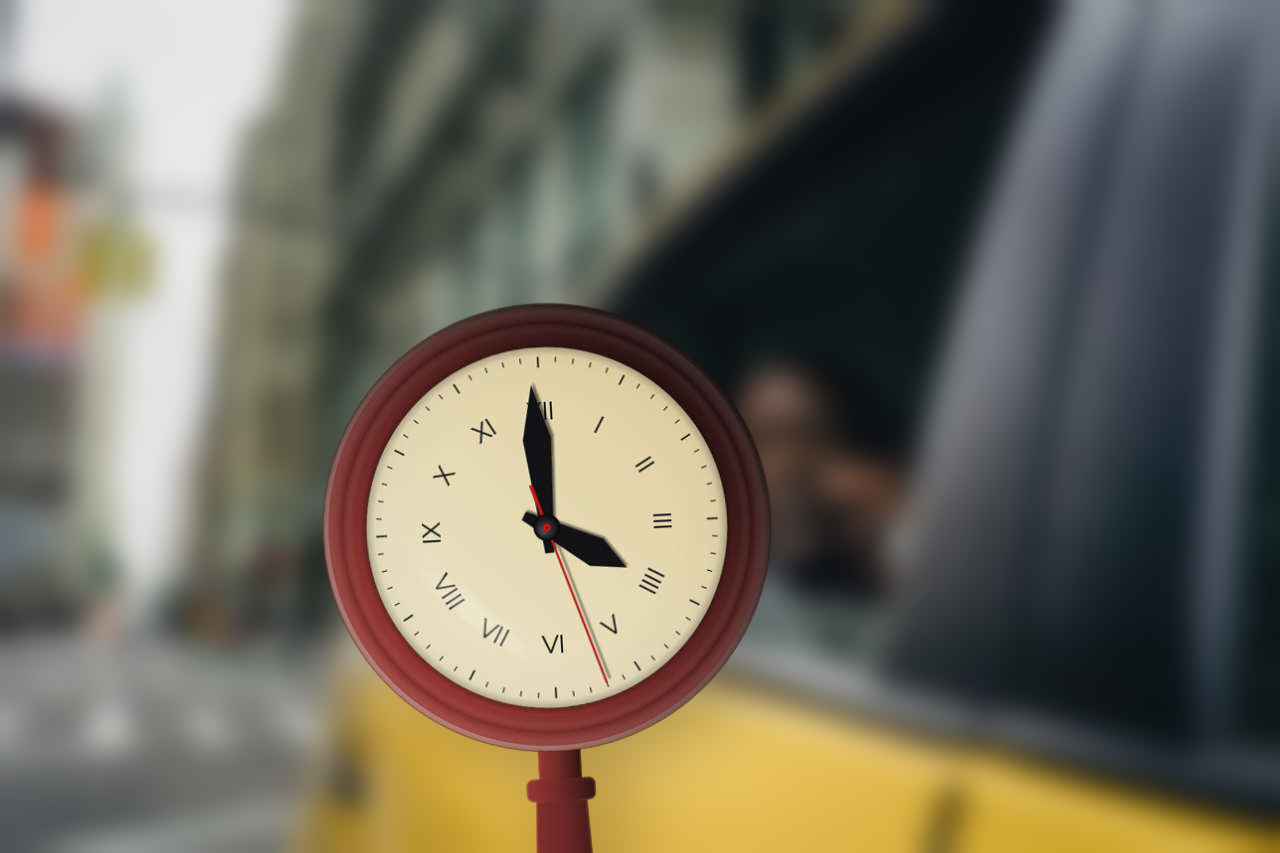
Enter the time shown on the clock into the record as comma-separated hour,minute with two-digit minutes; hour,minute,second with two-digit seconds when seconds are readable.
3,59,27
